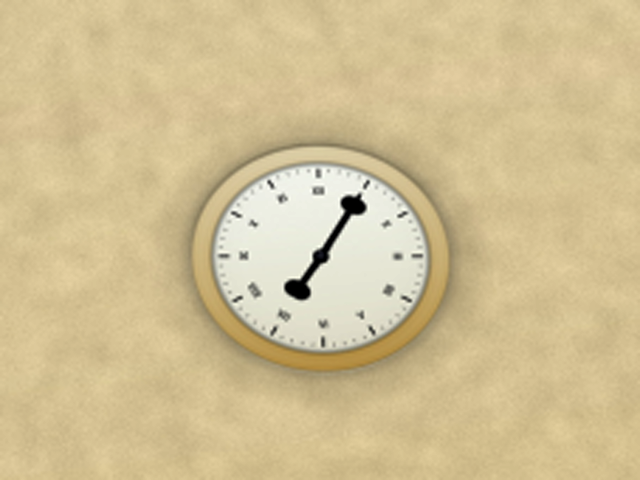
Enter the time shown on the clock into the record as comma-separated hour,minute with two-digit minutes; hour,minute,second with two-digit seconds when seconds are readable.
7,05
